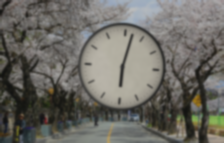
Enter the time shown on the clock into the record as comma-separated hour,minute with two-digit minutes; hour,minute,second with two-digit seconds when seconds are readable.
6,02
